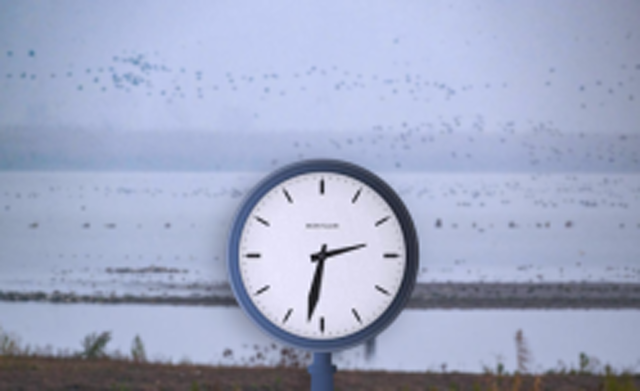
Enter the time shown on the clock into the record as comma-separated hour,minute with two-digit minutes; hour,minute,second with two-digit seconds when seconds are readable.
2,32
